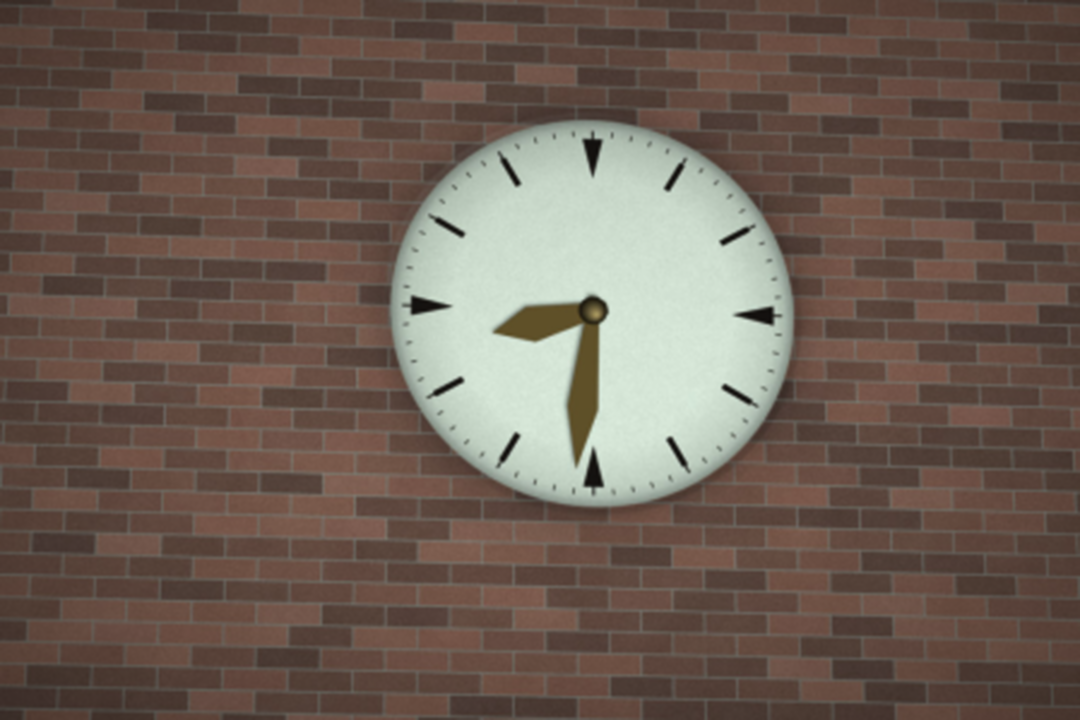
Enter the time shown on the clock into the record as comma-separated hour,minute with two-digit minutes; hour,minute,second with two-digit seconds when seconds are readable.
8,31
